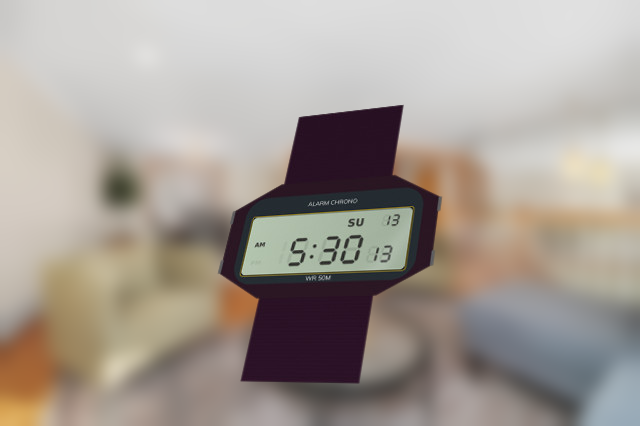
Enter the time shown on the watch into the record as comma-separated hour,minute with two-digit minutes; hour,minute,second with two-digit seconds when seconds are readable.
5,30,13
